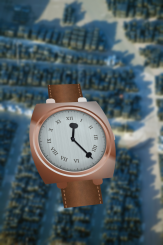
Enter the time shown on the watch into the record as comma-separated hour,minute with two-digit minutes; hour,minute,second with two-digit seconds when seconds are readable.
12,24
